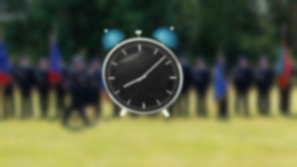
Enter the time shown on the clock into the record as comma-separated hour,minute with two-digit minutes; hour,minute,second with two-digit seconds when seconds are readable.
8,08
